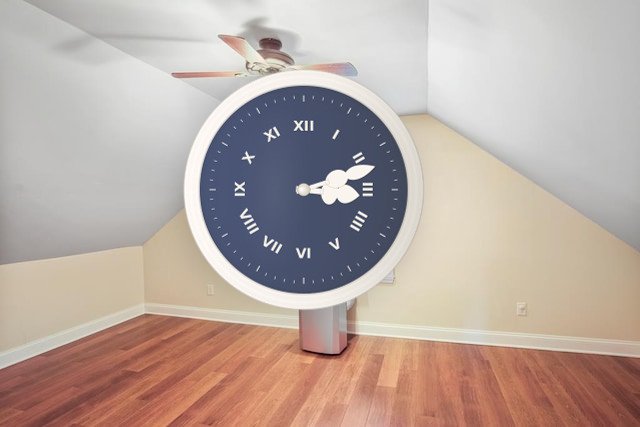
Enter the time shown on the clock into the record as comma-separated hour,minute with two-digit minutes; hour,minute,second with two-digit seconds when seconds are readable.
3,12
